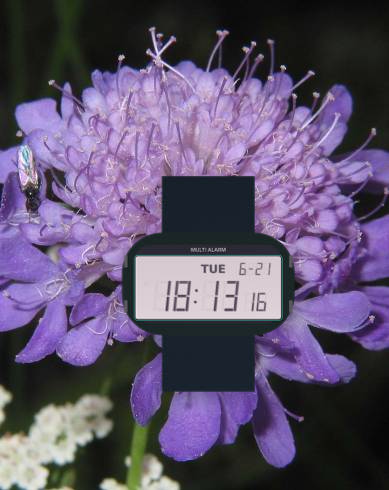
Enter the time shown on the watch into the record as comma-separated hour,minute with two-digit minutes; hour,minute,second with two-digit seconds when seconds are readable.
18,13,16
